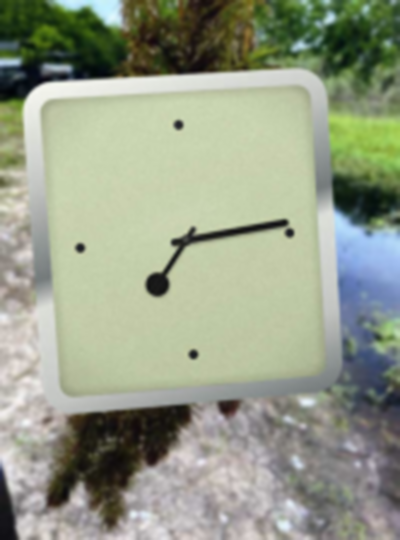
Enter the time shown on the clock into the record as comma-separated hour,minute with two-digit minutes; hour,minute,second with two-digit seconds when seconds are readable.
7,14
